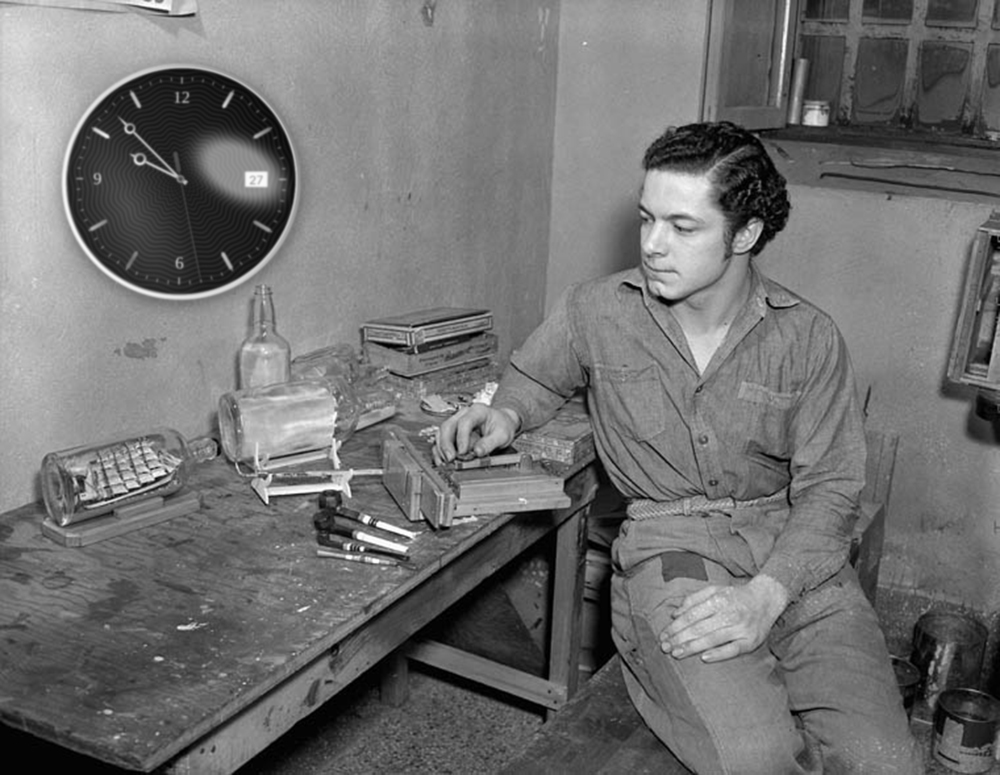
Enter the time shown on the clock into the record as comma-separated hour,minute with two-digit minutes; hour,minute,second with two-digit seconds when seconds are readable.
9,52,28
